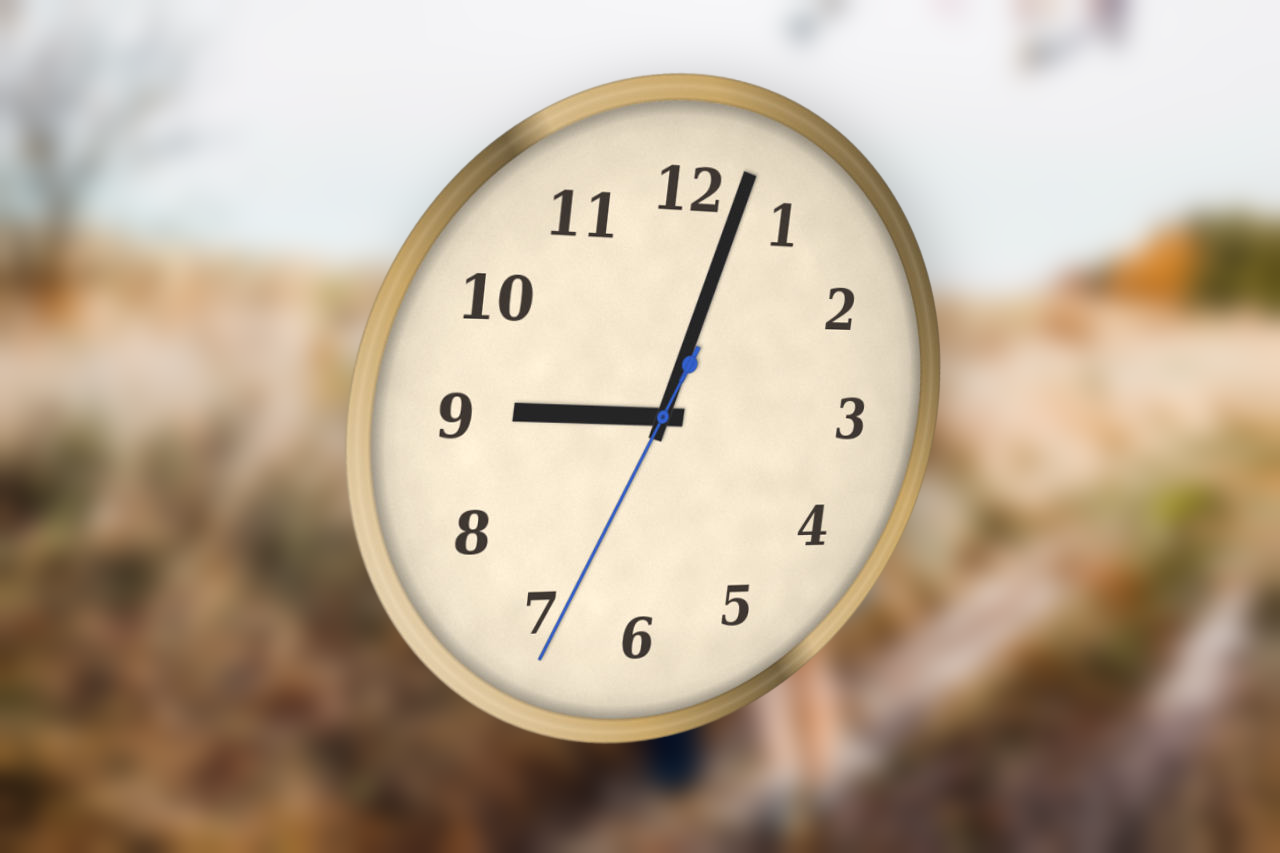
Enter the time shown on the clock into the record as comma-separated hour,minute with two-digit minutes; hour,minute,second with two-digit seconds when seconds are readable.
9,02,34
